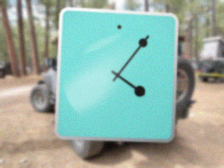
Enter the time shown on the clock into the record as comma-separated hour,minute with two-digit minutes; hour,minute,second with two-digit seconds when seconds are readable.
4,06
